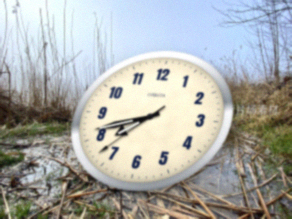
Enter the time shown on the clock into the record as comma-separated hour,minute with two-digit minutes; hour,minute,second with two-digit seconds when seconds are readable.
7,41,37
